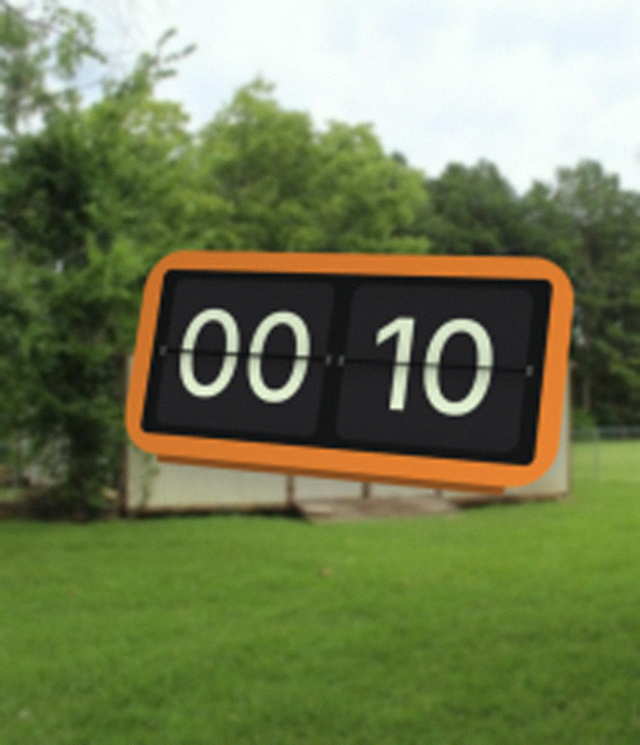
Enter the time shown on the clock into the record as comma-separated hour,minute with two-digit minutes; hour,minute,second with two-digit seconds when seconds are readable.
0,10
